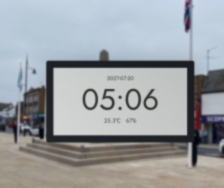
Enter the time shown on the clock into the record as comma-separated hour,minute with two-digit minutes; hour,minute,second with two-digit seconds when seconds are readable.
5,06
